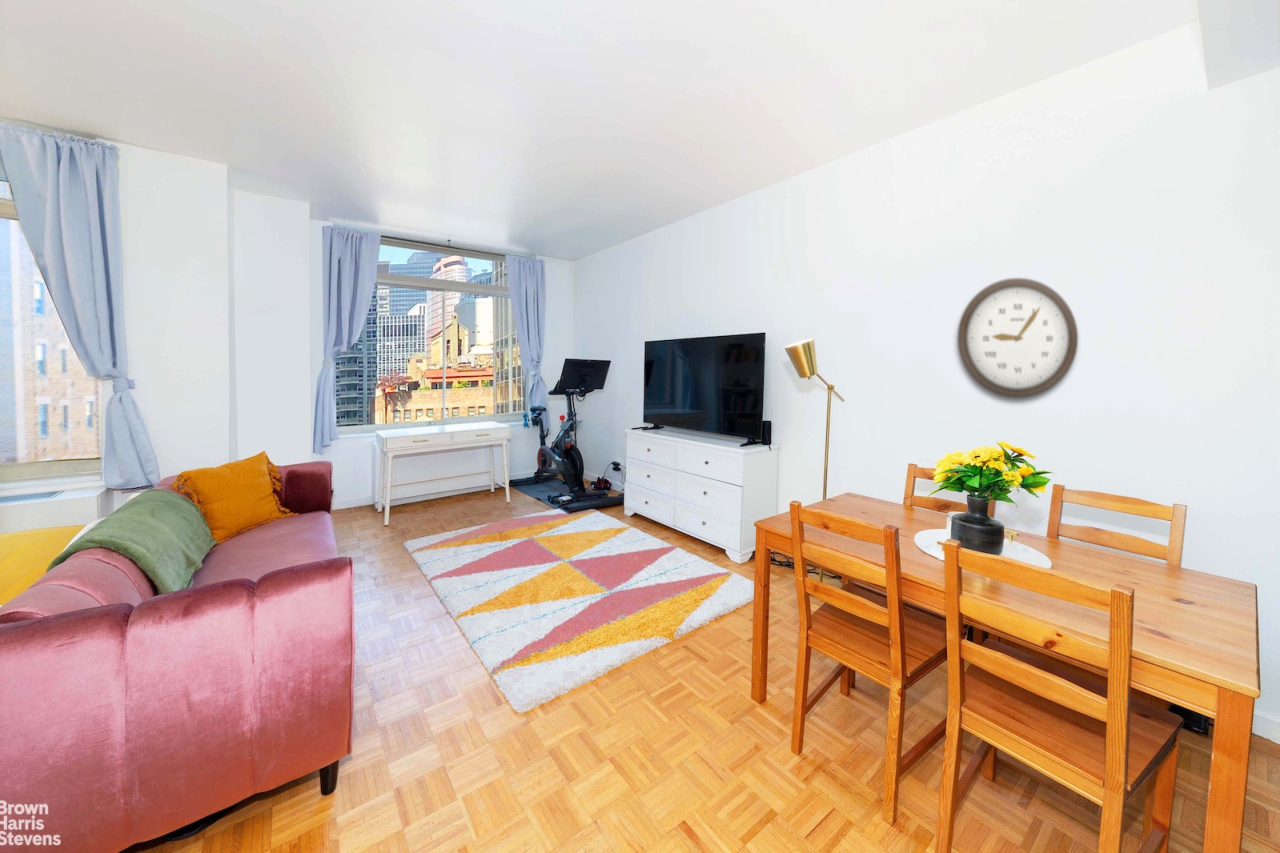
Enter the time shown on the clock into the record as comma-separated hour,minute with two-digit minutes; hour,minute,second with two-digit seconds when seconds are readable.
9,06
